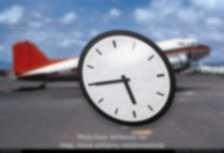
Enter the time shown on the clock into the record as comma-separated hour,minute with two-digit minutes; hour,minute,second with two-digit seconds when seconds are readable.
5,45
